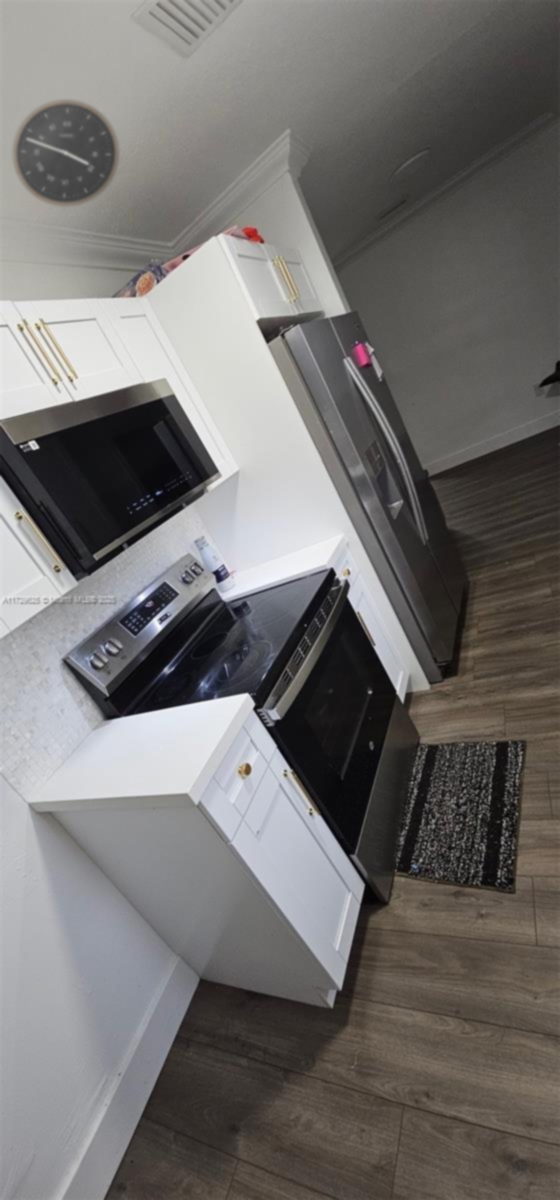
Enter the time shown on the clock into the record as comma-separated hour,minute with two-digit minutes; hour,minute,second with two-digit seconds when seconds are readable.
3,48
